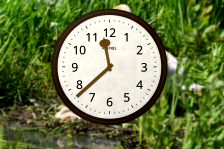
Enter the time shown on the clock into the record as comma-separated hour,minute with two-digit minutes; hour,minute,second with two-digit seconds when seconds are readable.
11,38
